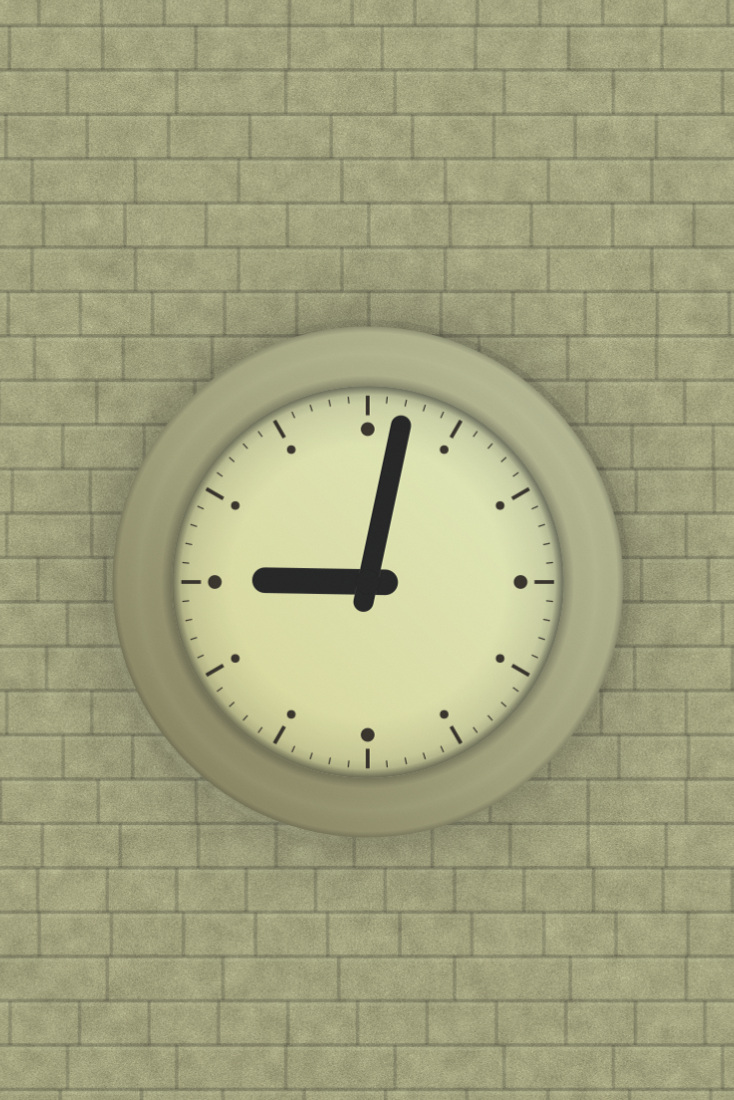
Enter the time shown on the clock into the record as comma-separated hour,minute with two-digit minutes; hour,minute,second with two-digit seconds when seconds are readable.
9,02
